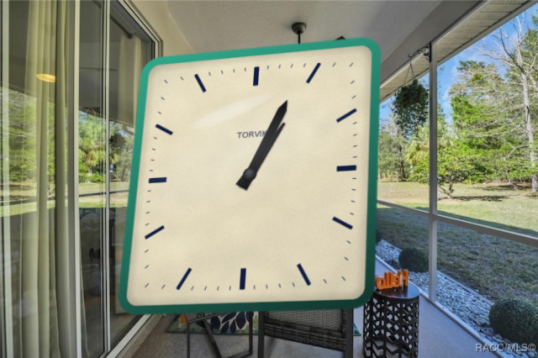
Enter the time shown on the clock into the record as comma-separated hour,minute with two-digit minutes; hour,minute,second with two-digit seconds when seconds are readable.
1,04
